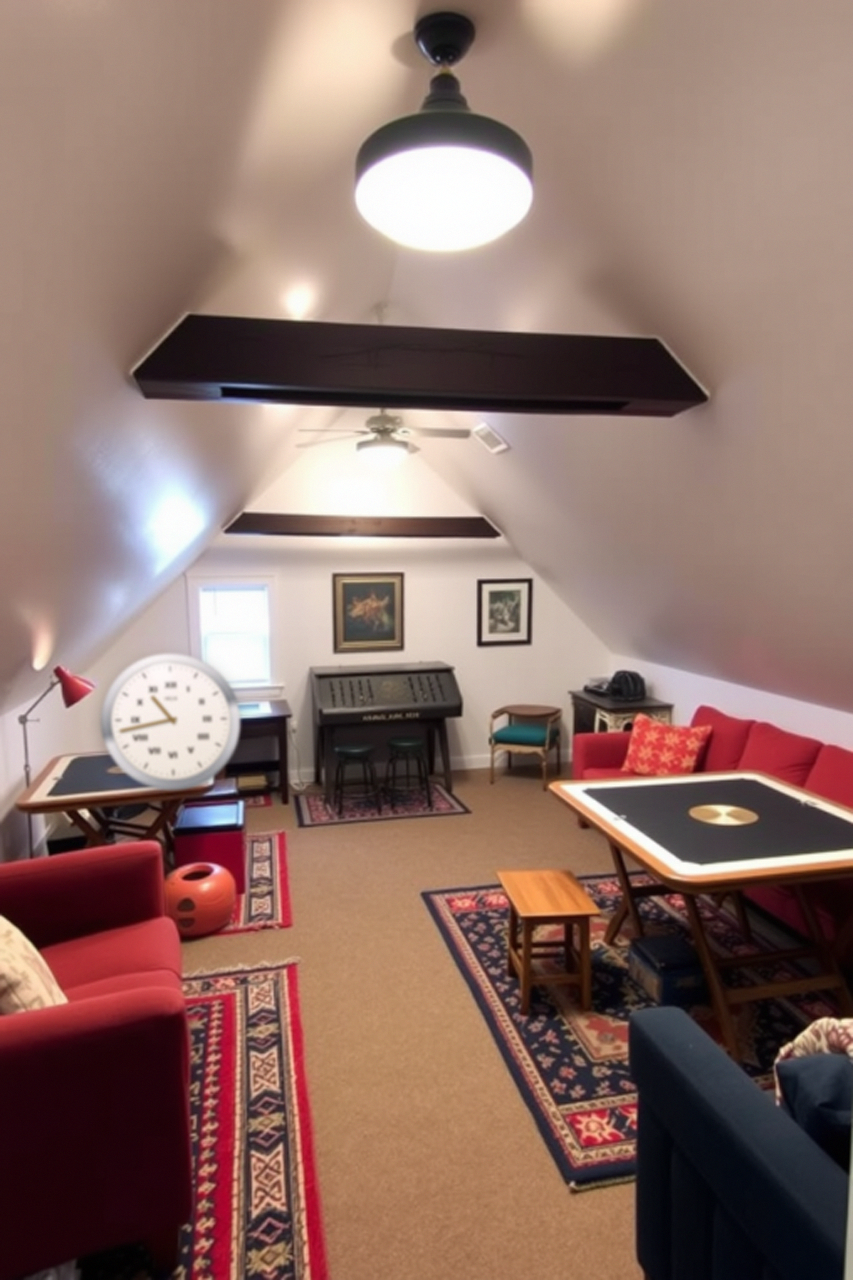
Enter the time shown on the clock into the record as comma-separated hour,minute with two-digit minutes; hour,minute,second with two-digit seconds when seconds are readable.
10,43
